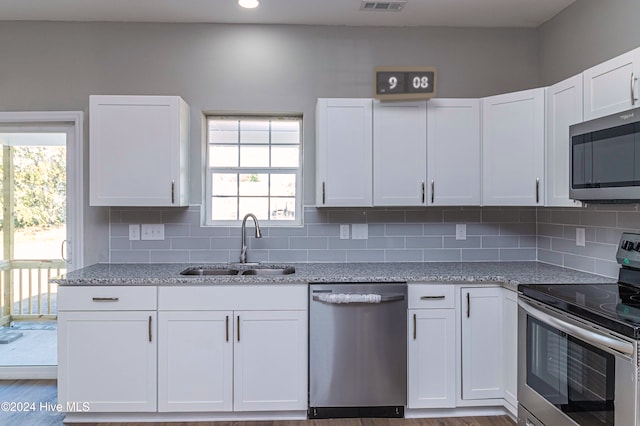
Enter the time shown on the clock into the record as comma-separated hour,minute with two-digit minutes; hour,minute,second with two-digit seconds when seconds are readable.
9,08
